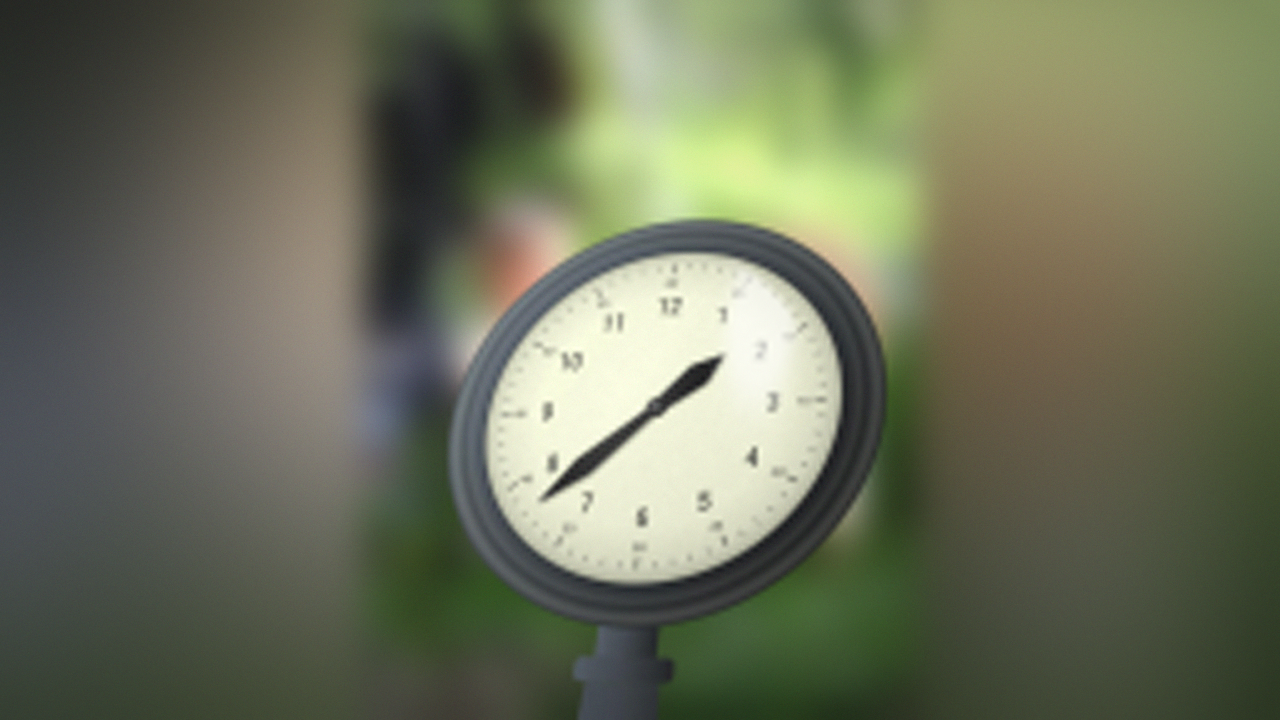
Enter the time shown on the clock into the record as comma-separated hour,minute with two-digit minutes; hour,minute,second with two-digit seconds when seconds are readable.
1,38
